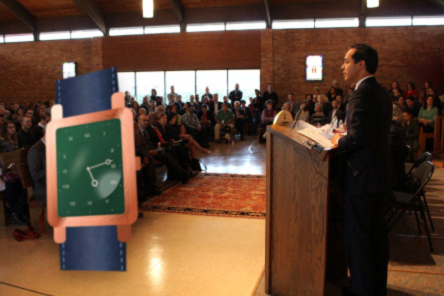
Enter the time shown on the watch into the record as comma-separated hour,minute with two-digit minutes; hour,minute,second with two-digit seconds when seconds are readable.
5,13
